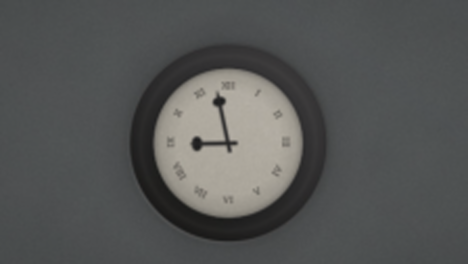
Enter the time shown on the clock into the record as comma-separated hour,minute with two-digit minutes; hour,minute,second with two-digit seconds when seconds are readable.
8,58
